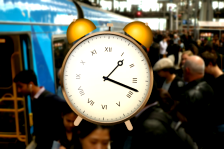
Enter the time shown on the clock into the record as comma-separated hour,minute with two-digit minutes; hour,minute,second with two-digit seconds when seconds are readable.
1,18
